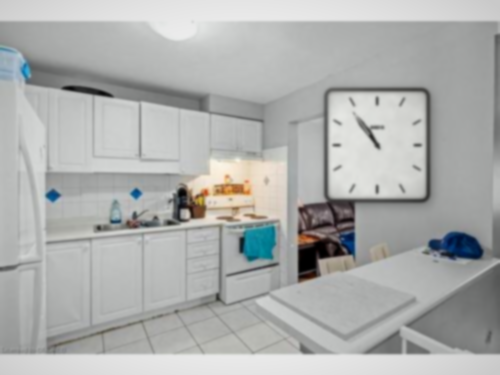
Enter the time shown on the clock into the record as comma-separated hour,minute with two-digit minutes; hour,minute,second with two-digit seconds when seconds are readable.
10,54
